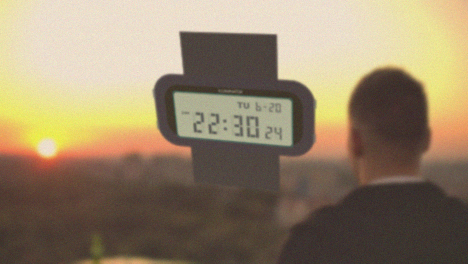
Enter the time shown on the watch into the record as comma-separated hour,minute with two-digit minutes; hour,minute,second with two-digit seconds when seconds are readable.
22,30,24
